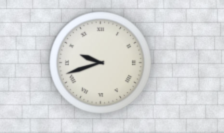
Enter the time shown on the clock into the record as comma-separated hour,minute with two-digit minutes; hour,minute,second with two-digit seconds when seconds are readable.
9,42
